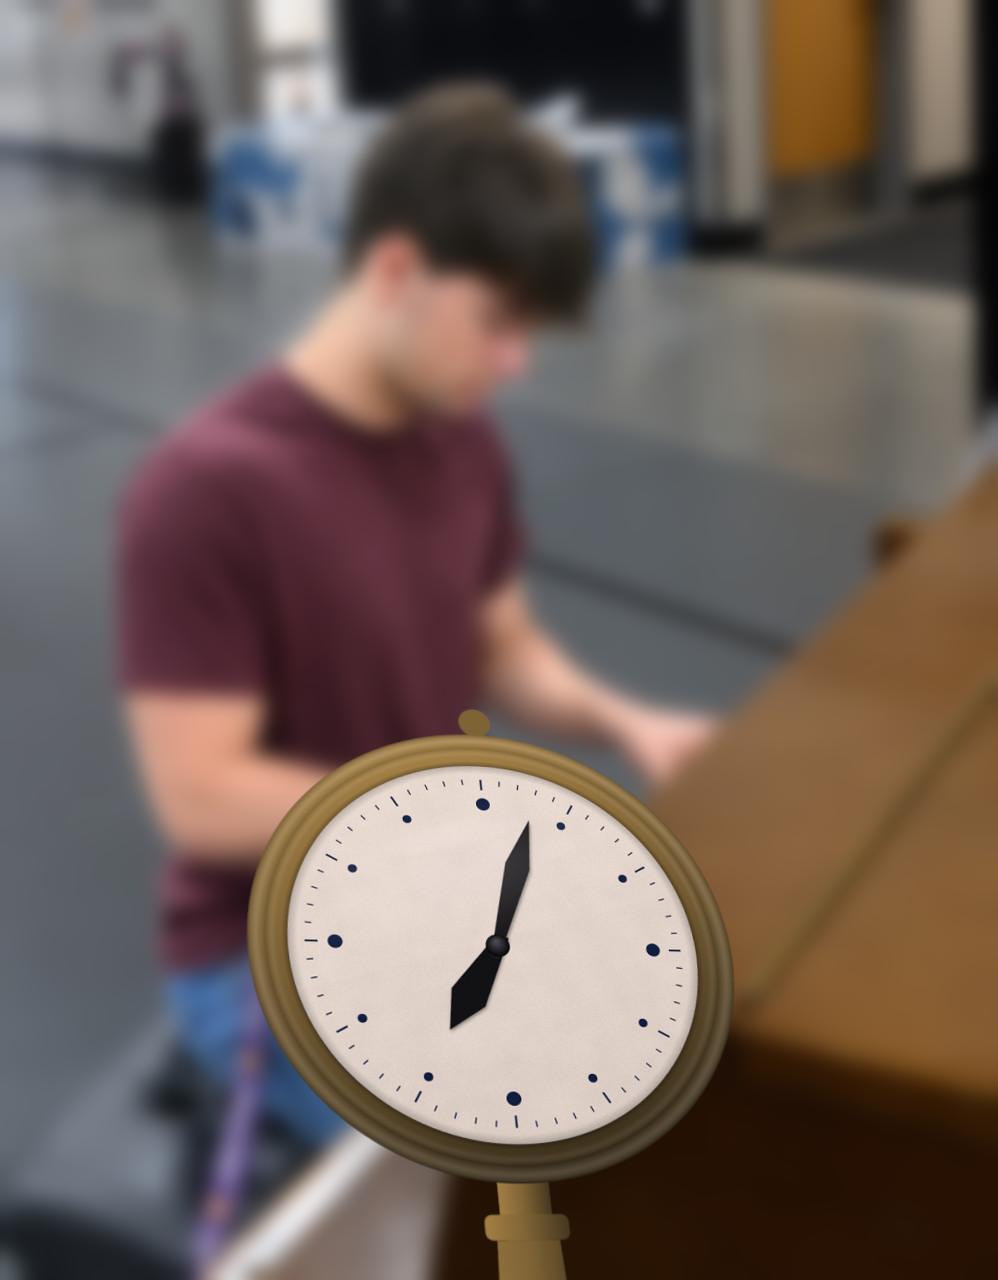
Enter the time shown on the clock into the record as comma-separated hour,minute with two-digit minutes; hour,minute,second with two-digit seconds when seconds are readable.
7,03
